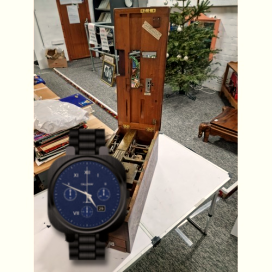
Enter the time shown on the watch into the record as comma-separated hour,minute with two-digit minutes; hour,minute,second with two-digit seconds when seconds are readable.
4,49
